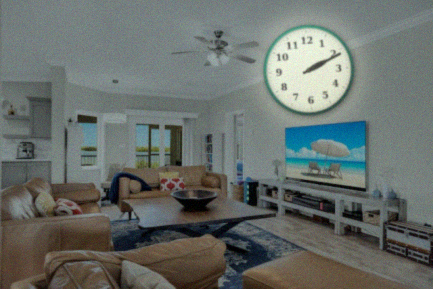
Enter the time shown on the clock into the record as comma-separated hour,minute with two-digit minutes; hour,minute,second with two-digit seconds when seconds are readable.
2,11
